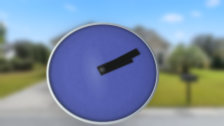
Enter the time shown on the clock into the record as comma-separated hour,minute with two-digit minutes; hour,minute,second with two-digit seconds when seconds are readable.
2,10
